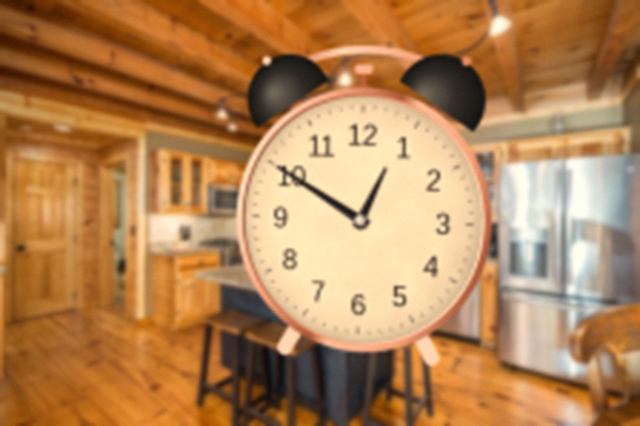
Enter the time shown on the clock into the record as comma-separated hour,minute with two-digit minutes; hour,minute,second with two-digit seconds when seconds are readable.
12,50
